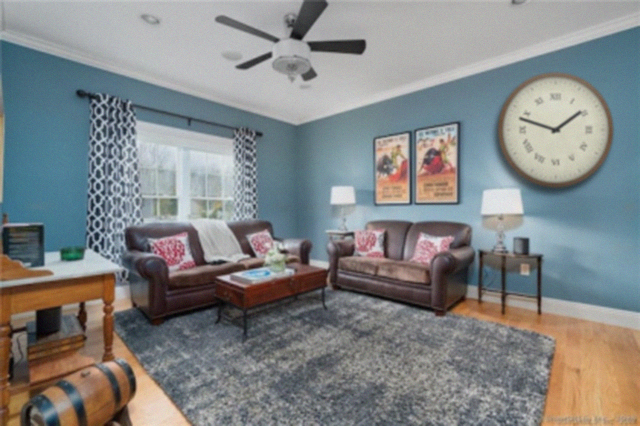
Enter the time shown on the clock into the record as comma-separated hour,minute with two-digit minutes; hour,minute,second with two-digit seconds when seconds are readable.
1,48
